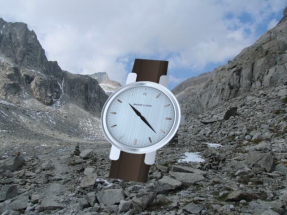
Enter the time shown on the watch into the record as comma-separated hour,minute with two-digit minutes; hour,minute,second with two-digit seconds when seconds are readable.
10,22
